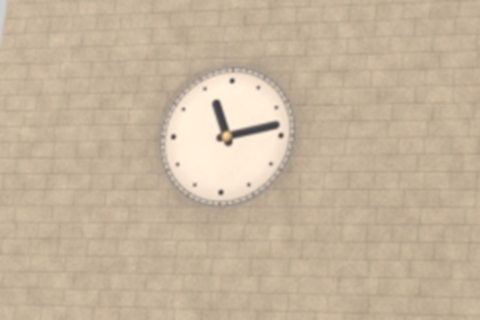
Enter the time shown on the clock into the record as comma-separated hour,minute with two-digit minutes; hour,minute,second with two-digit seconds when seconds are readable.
11,13
